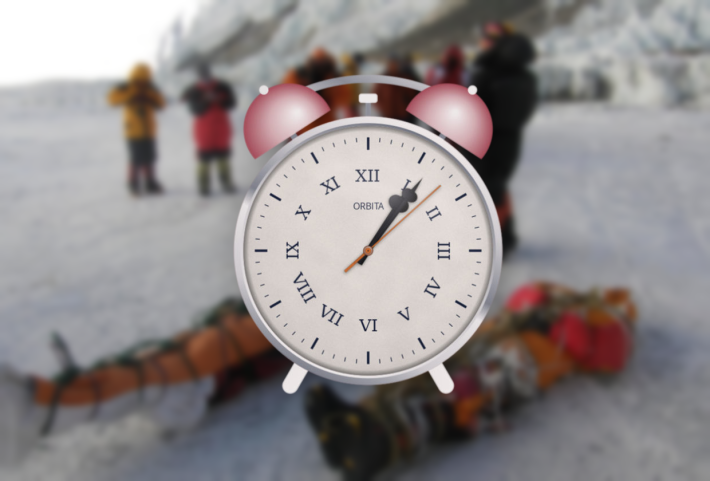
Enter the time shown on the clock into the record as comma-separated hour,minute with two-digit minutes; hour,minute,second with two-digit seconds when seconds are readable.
1,06,08
